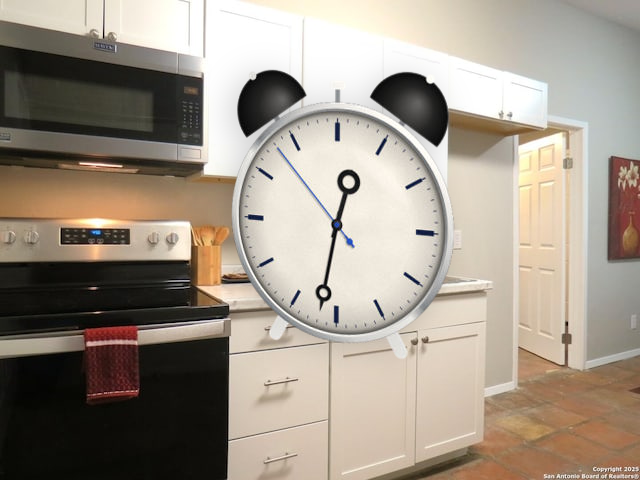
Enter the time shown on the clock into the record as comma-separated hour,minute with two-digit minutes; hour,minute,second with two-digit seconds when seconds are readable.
12,31,53
